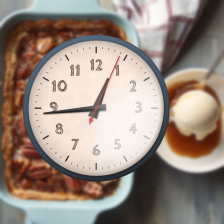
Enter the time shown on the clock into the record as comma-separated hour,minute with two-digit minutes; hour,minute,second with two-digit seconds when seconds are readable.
12,44,04
